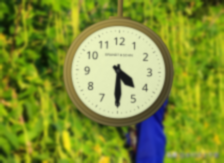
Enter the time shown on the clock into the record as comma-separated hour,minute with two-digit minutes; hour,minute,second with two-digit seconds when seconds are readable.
4,30
